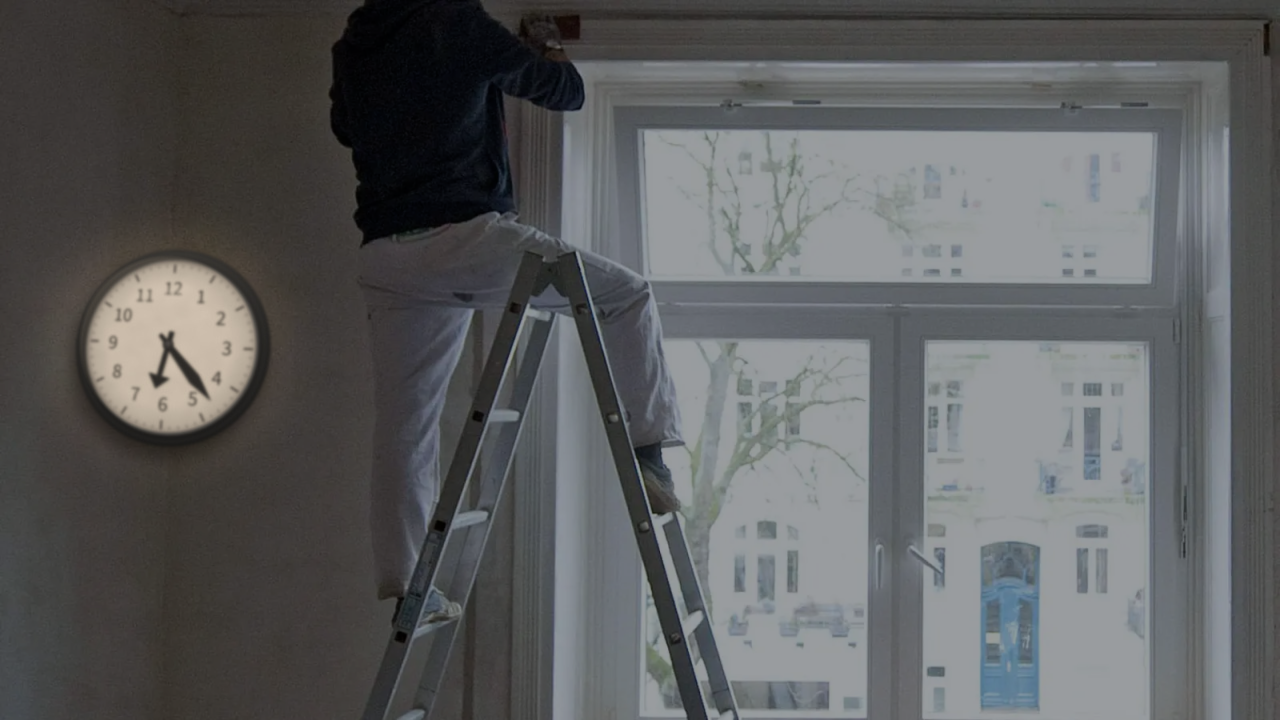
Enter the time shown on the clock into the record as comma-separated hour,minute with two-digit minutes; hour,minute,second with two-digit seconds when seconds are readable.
6,23
